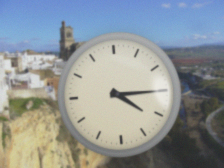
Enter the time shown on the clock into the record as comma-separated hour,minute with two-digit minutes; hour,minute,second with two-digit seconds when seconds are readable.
4,15
